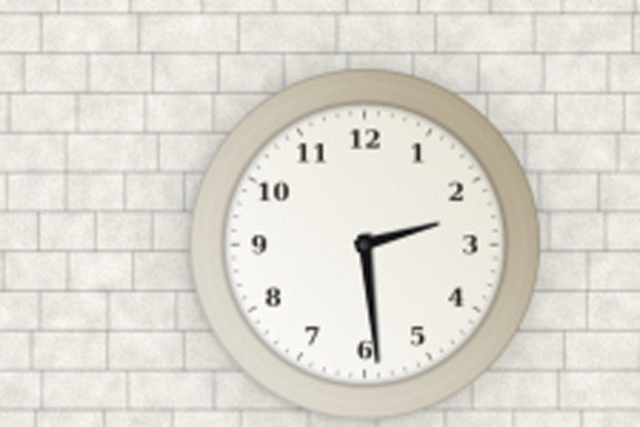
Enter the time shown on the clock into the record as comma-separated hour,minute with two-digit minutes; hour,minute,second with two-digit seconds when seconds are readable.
2,29
